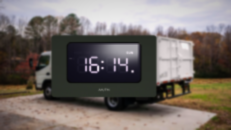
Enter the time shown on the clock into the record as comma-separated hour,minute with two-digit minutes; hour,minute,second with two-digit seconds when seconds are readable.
16,14
